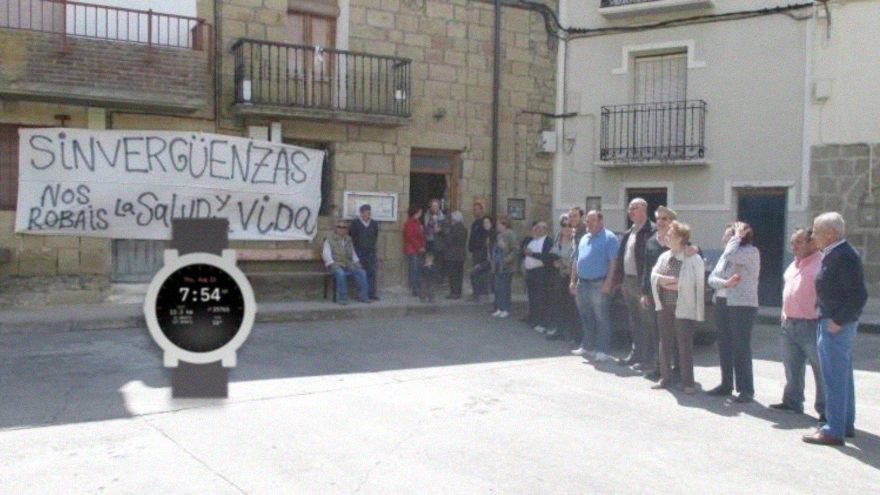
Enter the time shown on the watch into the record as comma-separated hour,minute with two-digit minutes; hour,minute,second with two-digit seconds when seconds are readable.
7,54
